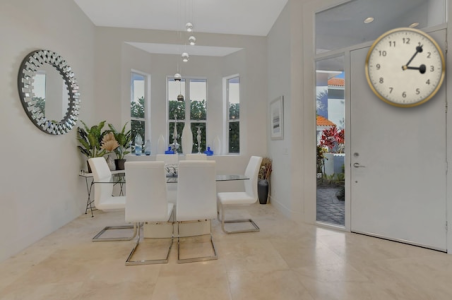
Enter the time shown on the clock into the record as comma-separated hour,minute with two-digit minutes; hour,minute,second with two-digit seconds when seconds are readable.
3,06
